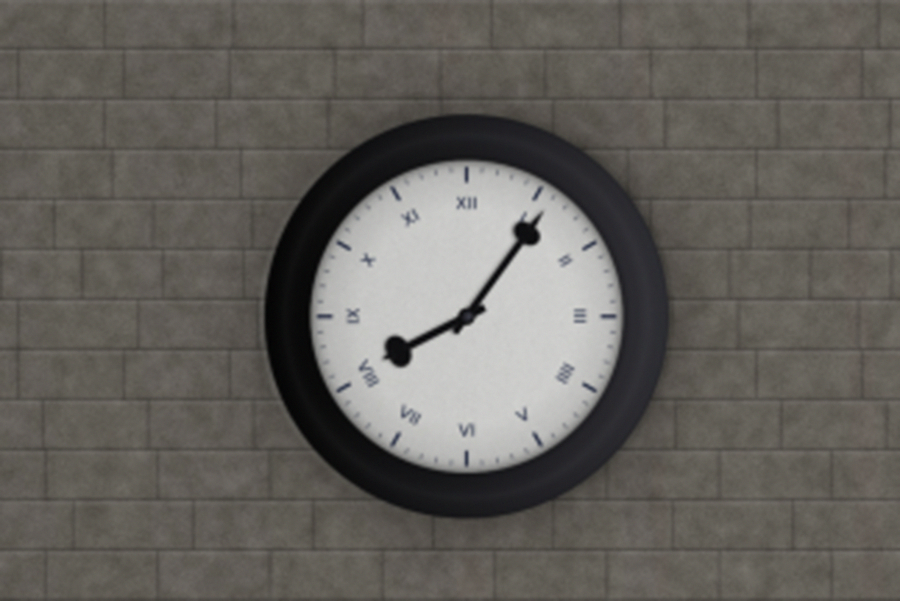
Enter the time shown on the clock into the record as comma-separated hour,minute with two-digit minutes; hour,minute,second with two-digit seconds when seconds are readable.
8,06
